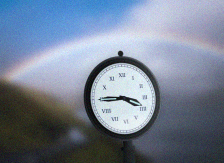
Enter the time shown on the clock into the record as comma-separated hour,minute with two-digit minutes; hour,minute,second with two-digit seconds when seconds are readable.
3,45
